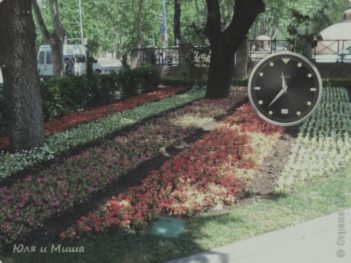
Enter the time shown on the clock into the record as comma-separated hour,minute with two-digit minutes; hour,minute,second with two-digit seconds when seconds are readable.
11,37
